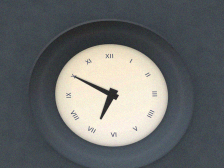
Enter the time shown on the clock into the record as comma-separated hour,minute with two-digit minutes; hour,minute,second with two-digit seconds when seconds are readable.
6,50
